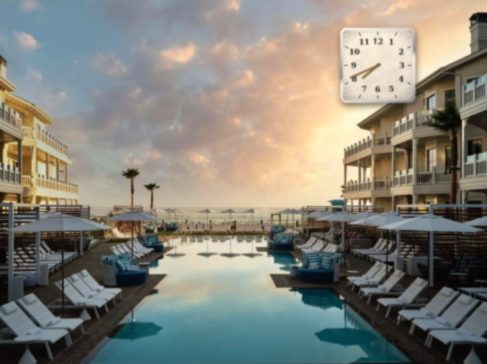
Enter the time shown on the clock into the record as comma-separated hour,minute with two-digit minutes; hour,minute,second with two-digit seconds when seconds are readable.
7,41
